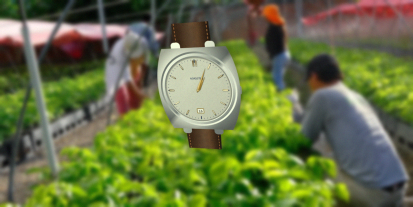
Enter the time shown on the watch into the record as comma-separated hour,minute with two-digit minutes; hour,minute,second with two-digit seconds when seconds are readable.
1,04
